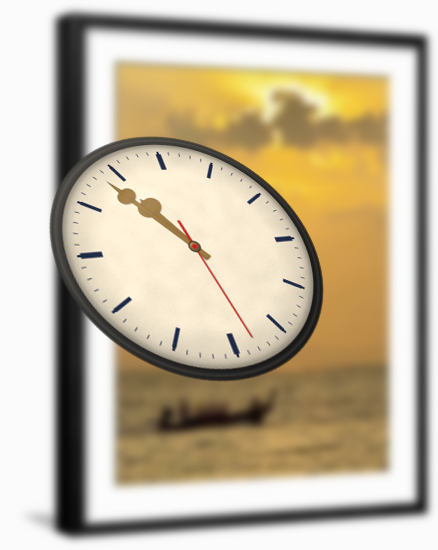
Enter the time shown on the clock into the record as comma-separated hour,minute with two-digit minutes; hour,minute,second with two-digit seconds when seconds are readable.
10,53,28
